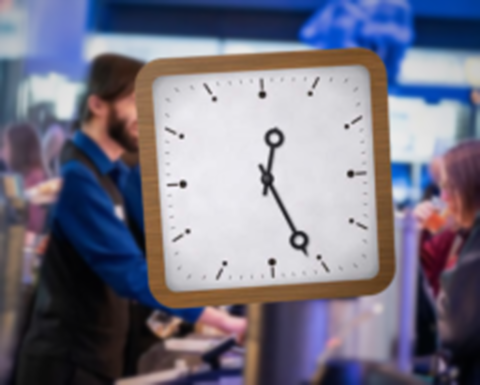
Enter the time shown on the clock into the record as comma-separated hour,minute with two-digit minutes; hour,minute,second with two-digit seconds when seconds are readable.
12,26
